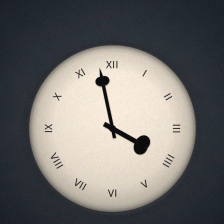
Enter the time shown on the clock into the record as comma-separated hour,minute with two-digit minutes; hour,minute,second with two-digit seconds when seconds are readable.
3,58
